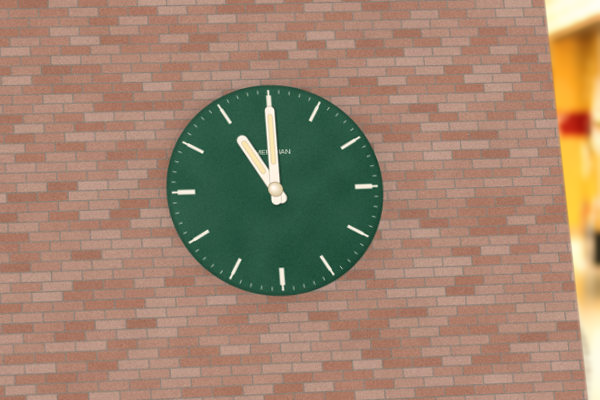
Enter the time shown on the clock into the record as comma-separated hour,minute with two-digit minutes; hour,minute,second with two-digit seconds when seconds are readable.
11,00
